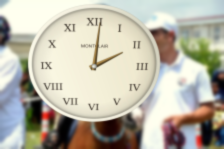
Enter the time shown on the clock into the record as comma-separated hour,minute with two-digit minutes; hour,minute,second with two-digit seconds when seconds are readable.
2,01
